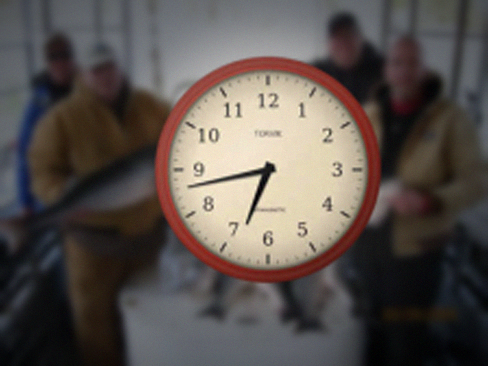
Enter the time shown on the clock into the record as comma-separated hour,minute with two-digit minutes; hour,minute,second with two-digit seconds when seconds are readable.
6,43
